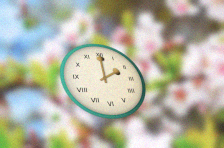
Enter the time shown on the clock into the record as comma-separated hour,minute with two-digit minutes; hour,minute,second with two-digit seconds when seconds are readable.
2,00
